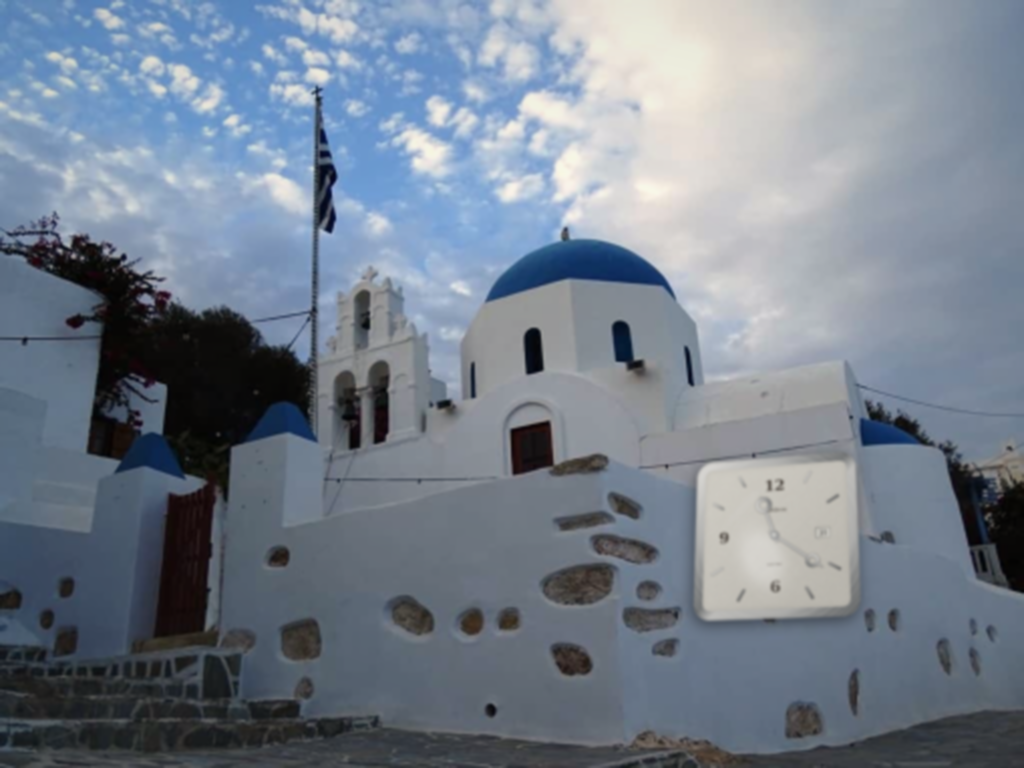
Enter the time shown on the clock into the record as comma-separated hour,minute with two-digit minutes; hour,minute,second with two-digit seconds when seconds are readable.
11,21
